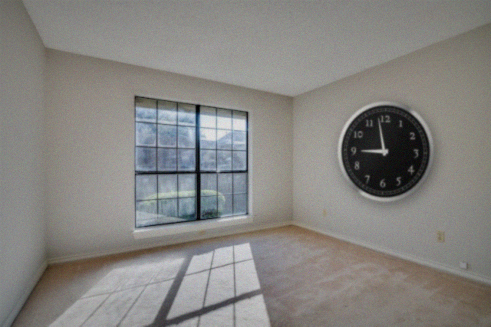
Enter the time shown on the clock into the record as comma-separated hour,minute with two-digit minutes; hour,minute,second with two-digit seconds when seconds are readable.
8,58
